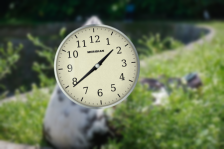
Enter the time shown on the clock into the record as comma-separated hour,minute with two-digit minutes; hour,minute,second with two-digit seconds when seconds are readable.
1,39
